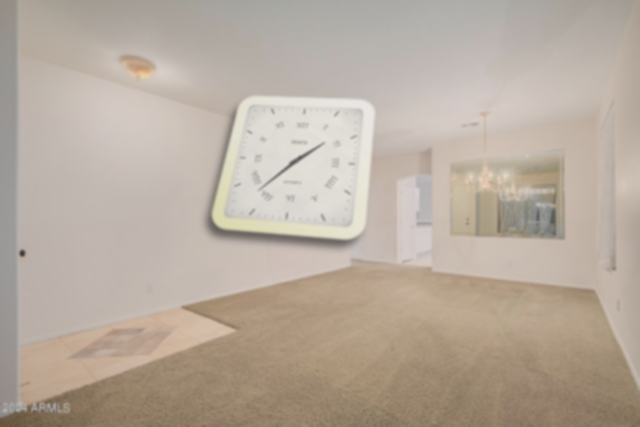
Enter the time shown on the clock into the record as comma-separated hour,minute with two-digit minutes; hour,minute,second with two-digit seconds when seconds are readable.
1,37
